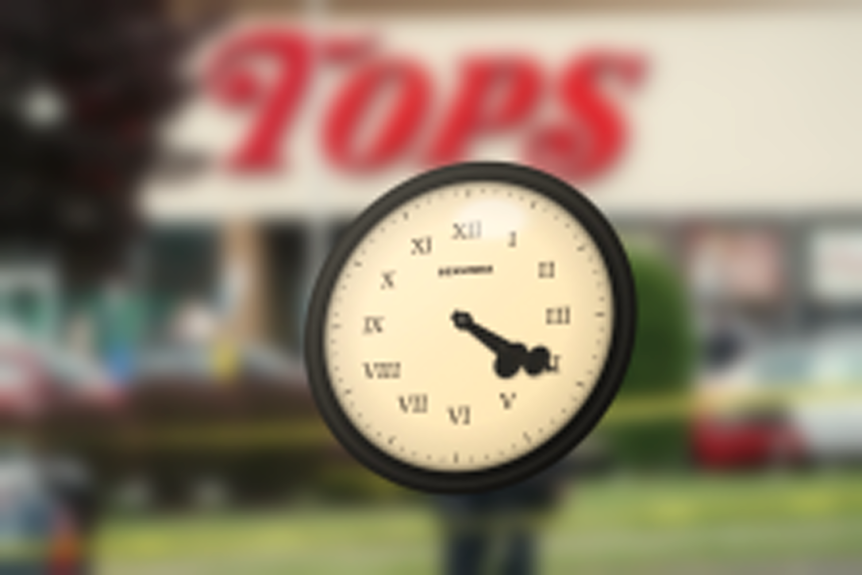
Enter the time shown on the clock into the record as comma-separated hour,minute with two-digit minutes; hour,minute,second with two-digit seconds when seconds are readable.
4,20
